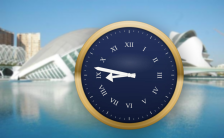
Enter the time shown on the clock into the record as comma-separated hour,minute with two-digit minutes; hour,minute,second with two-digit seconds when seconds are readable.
8,47
